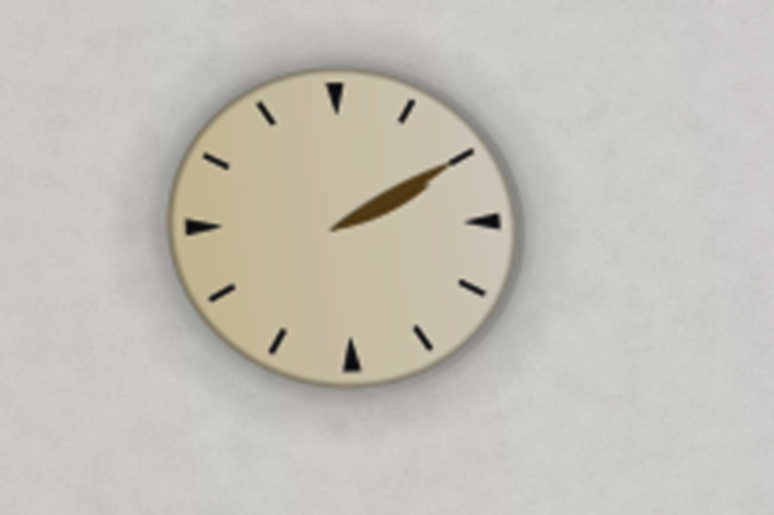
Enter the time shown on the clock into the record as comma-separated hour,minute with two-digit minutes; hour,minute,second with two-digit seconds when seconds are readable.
2,10
